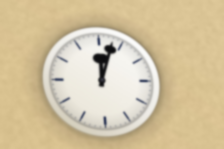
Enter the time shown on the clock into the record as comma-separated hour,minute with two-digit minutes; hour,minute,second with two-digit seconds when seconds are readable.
12,03
